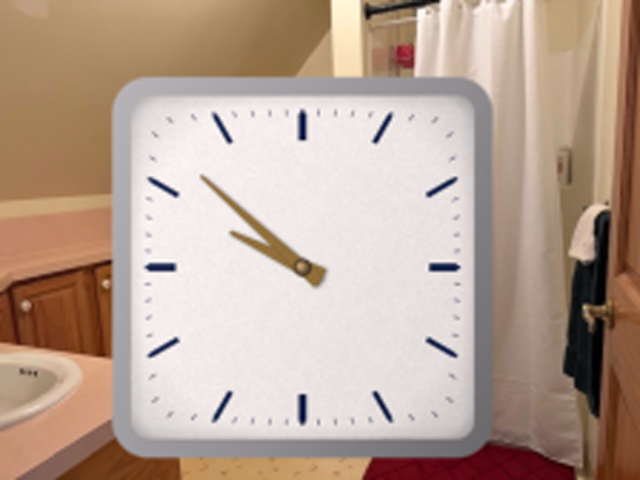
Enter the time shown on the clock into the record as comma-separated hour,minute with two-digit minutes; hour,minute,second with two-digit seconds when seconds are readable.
9,52
